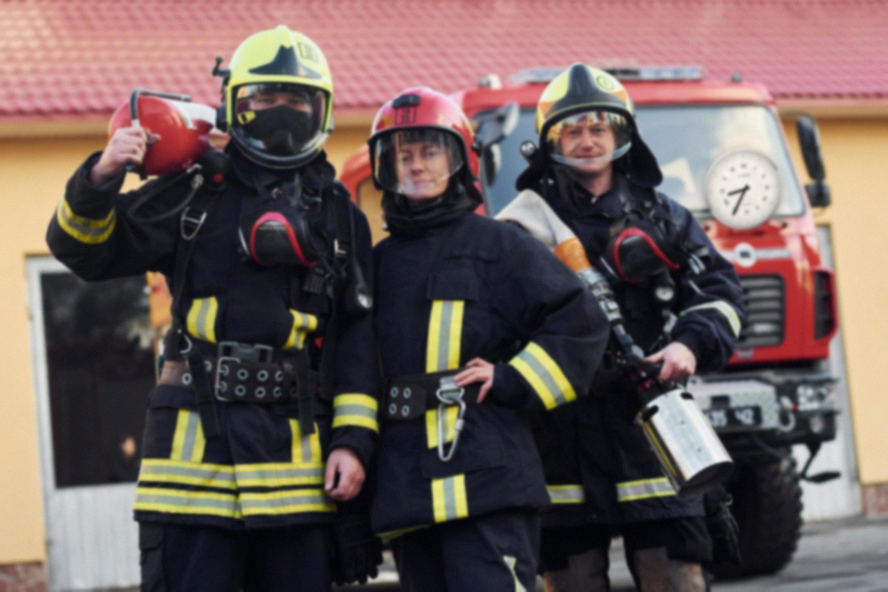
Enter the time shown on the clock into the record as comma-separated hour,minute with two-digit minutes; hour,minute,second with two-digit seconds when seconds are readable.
8,35
